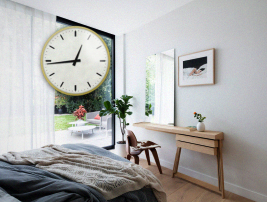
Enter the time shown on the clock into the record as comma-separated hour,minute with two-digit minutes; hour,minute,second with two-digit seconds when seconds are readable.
12,44
